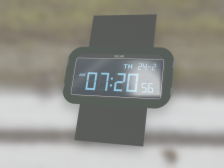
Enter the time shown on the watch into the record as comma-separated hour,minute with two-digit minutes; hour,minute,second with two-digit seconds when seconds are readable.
7,20,56
